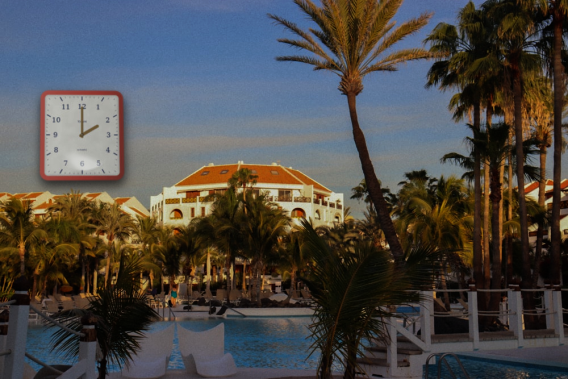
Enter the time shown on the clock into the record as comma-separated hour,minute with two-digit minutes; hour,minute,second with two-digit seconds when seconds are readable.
2,00
